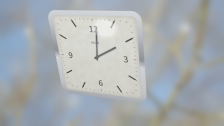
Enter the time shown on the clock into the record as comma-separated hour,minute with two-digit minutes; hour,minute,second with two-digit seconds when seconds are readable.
2,01
